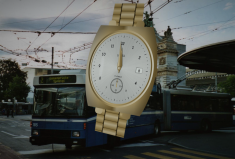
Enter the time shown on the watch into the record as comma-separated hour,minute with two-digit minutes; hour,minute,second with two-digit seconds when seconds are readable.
11,59
